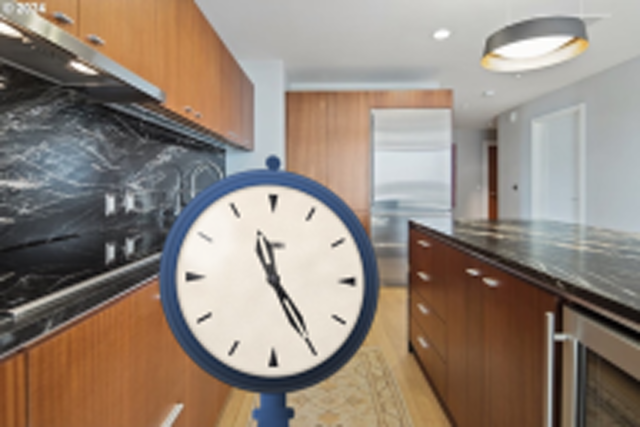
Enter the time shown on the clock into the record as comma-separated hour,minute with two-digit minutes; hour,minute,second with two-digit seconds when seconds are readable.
11,25
